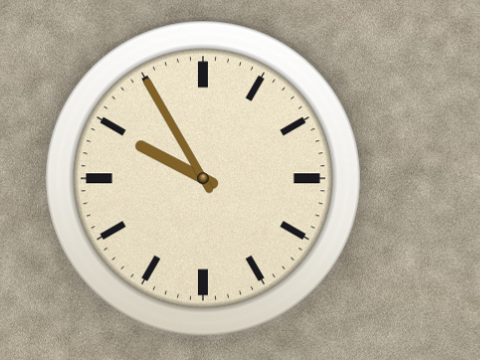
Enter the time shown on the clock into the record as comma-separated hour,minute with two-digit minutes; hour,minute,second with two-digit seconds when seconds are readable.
9,55
